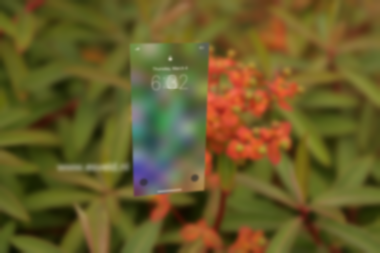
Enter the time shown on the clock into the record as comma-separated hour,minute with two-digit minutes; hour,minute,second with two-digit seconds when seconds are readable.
6,32
